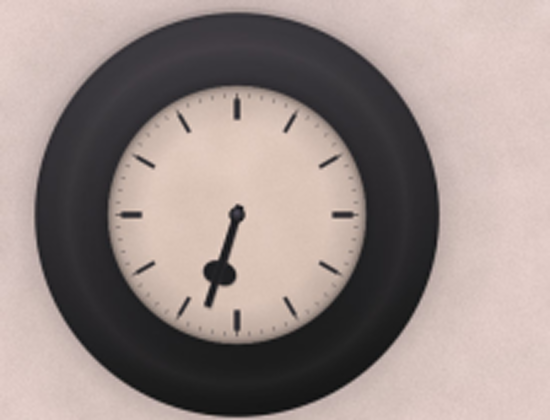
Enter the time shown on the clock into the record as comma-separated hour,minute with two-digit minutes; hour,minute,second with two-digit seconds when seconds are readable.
6,33
